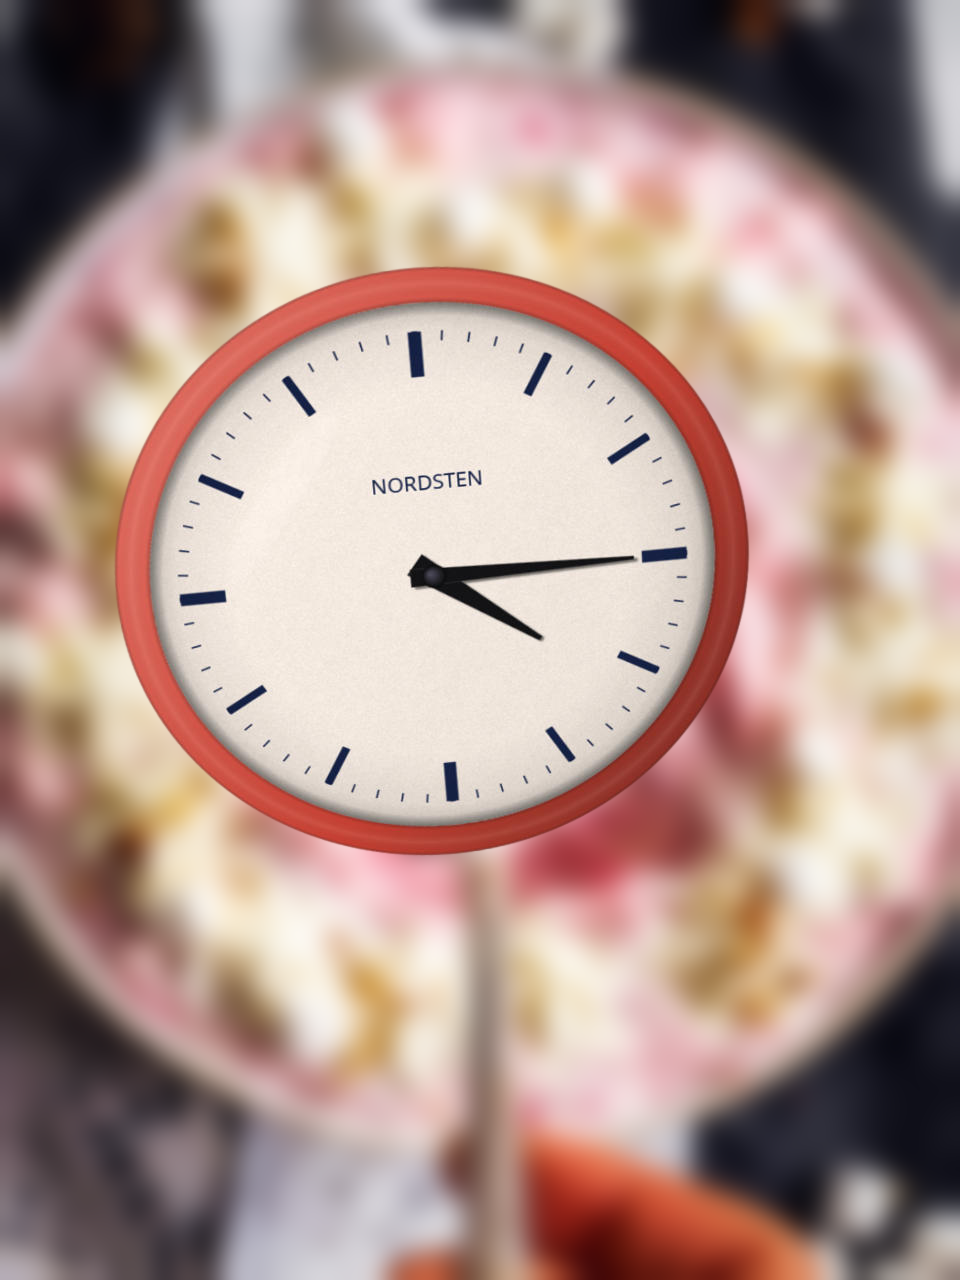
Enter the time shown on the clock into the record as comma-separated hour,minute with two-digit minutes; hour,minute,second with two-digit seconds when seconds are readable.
4,15
